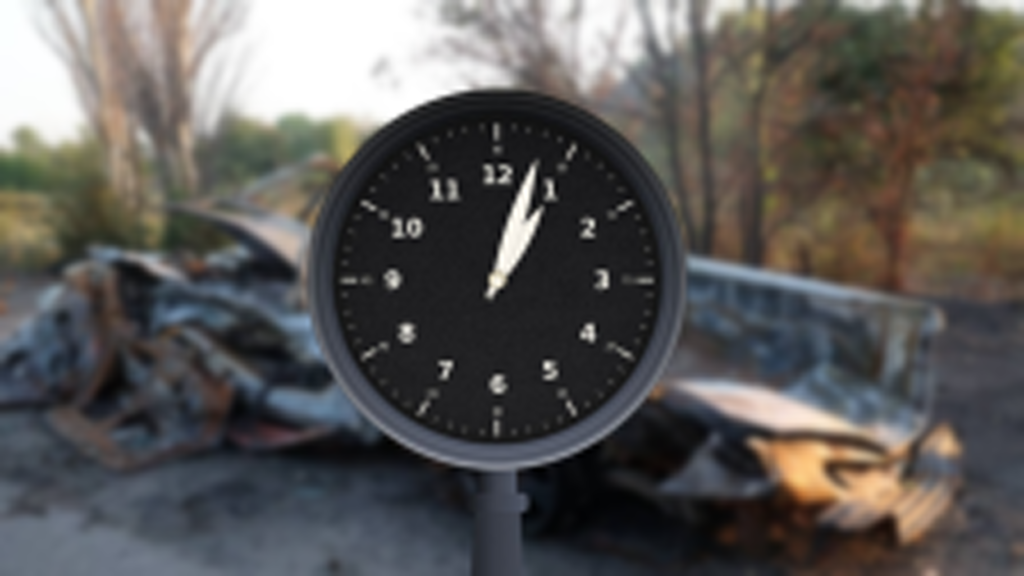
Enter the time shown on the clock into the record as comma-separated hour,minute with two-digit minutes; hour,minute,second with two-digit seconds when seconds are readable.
1,03
